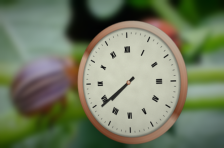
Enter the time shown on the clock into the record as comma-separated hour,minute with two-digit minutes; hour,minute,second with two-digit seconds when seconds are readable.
7,39
